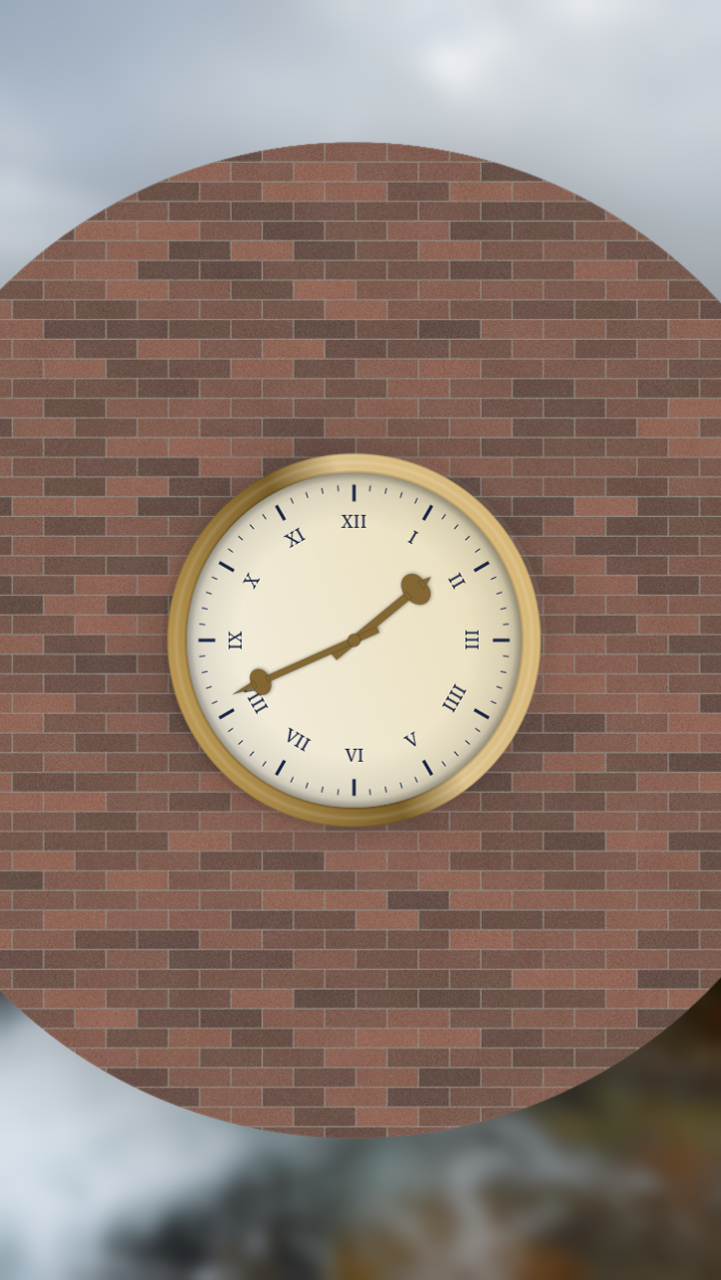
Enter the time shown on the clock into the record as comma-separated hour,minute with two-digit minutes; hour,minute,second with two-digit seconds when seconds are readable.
1,41
